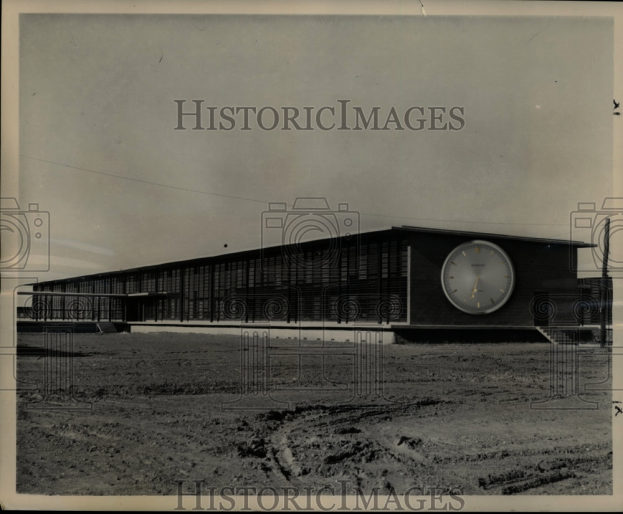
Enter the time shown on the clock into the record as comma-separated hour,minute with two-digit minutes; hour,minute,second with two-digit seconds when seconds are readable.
6,33
